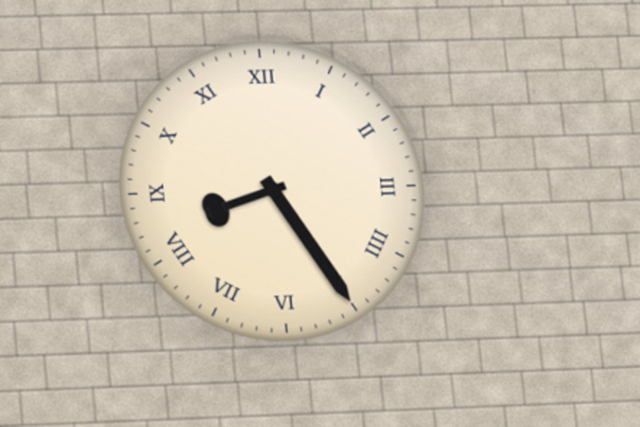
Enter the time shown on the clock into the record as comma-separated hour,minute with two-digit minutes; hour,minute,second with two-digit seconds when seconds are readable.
8,25
